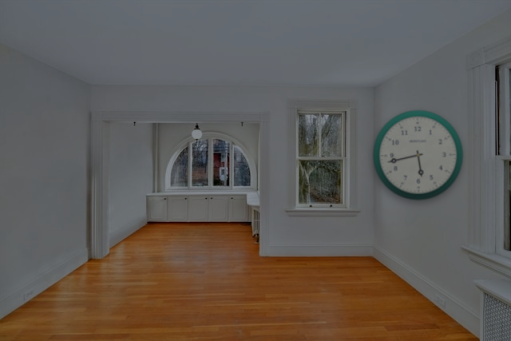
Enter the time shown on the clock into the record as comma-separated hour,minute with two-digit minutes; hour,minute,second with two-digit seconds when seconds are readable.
5,43
